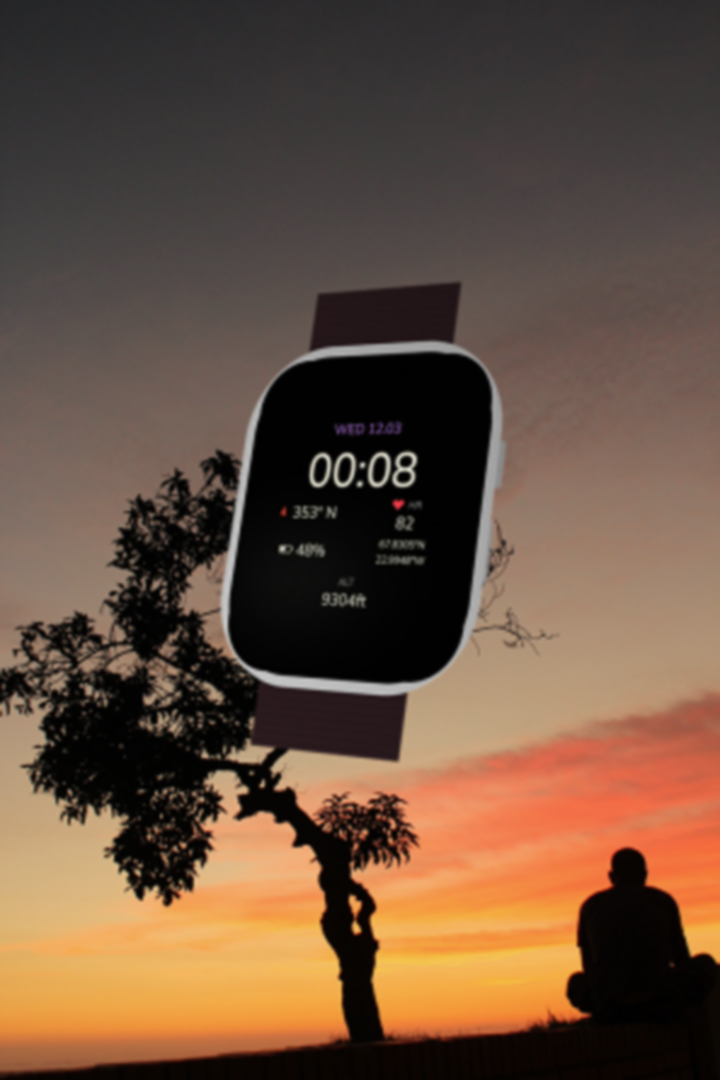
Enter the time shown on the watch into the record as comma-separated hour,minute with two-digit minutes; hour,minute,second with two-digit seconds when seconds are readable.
0,08
